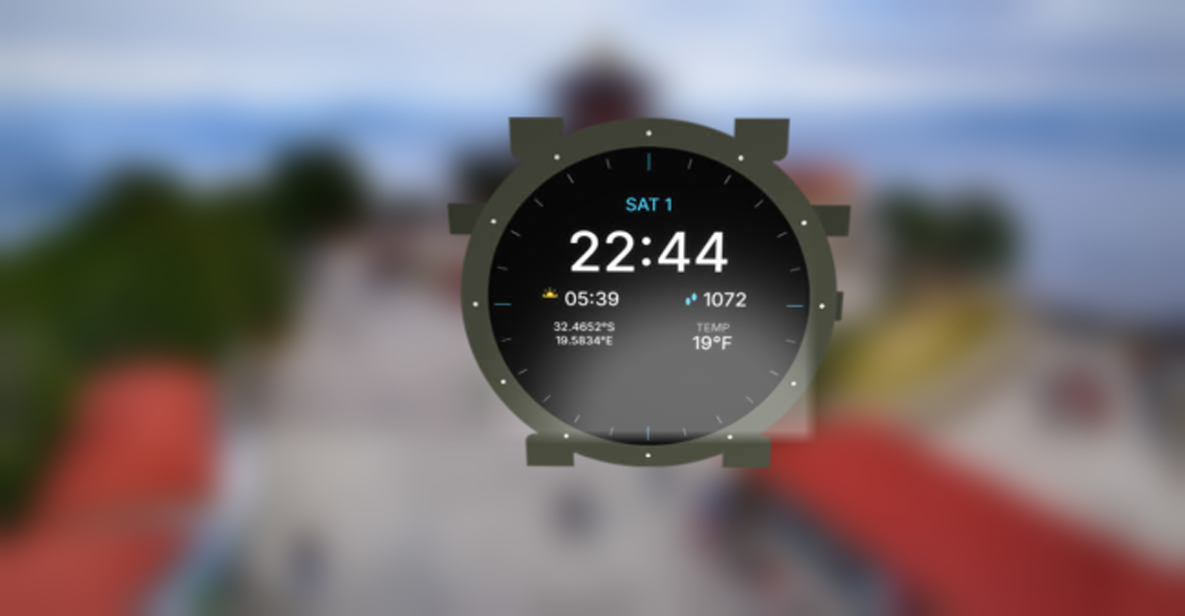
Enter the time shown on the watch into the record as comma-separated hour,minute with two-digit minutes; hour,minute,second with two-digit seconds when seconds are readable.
22,44
